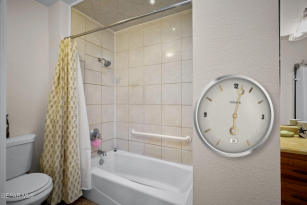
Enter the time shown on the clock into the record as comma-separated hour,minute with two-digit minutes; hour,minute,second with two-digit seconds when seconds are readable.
6,02
